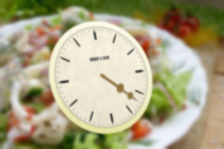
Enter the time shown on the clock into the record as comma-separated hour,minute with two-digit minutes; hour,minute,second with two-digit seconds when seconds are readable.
4,22
